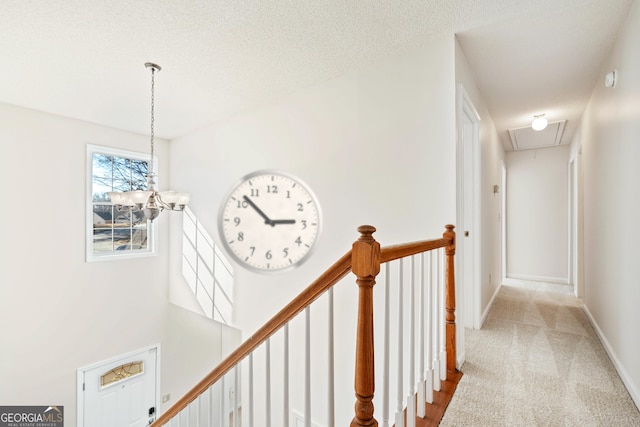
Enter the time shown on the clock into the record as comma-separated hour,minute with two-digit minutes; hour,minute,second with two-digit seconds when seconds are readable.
2,52
